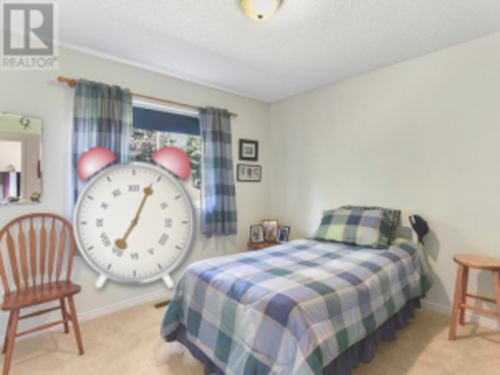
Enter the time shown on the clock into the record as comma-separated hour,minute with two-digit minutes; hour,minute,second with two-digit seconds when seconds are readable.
7,04
